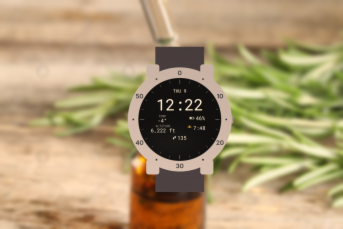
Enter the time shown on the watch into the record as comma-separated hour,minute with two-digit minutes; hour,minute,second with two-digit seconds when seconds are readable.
12,22
